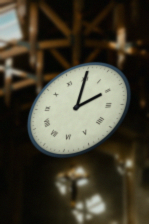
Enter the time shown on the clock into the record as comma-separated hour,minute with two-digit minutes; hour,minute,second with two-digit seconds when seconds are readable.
2,00
